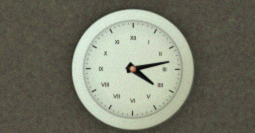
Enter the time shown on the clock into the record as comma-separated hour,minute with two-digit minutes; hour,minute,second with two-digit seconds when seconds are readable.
4,13
